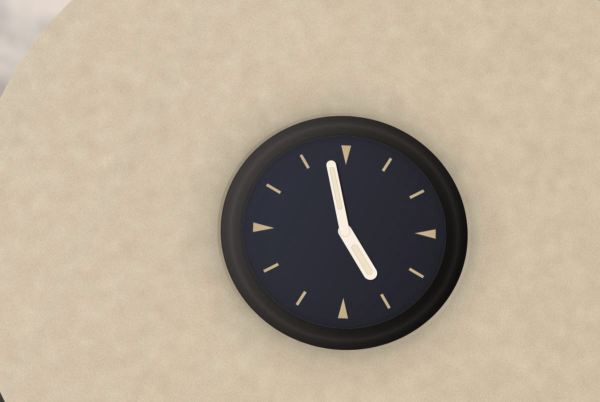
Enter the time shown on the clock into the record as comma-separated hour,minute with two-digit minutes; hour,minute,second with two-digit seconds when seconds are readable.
4,58
